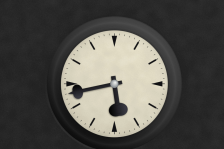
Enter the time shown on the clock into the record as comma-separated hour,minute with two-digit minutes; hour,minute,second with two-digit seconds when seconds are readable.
5,43
